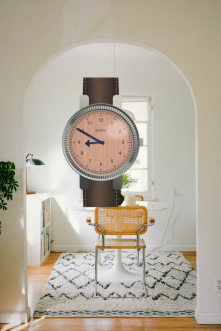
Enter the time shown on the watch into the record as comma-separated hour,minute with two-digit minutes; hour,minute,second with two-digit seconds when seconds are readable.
8,50
